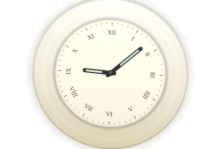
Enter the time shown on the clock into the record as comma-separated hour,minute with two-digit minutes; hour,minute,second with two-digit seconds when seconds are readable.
9,08
